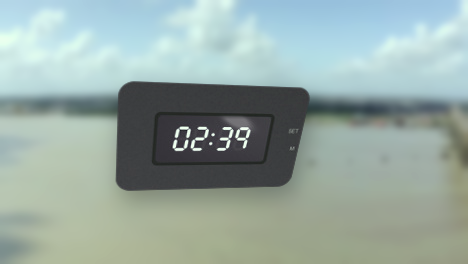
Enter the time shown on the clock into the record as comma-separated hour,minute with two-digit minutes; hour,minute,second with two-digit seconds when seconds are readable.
2,39
